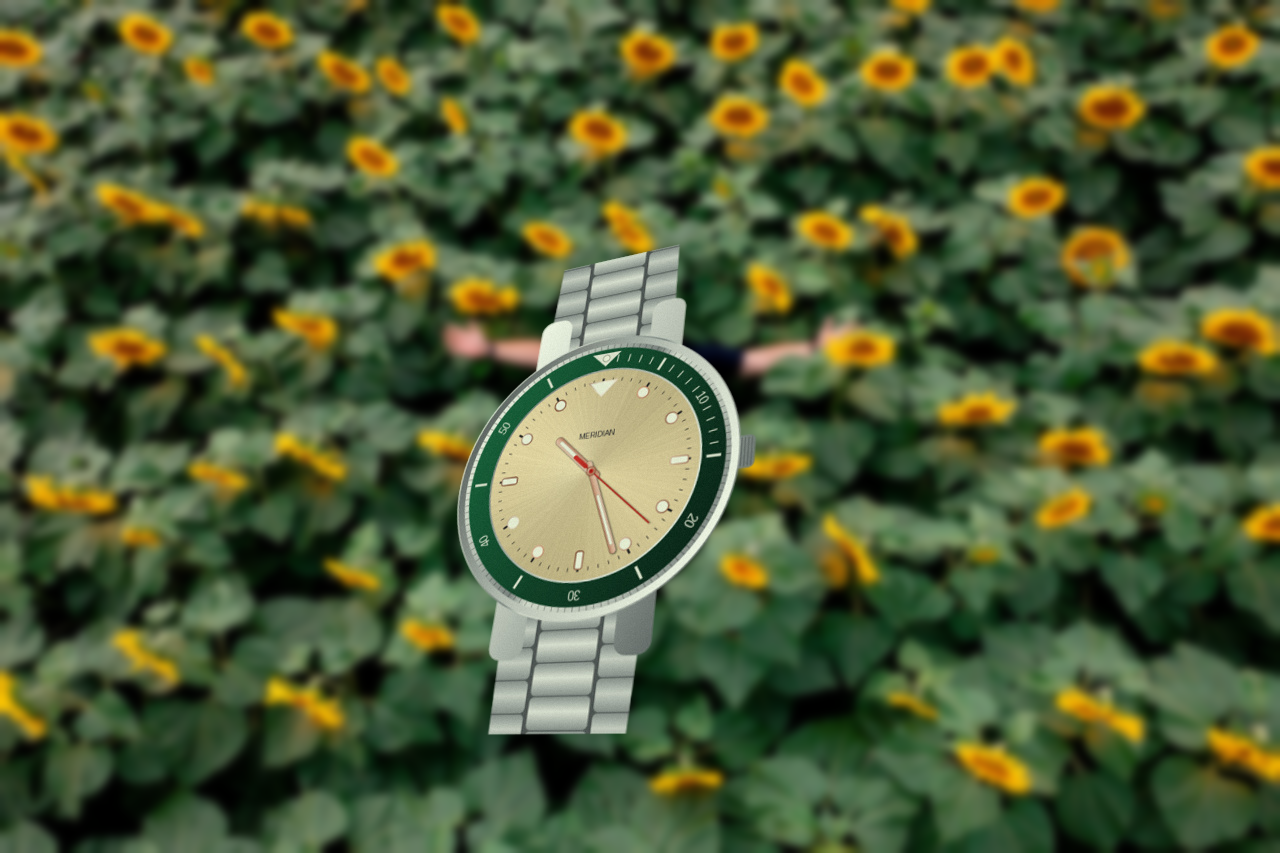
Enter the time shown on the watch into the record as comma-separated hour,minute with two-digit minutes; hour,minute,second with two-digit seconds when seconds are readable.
10,26,22
